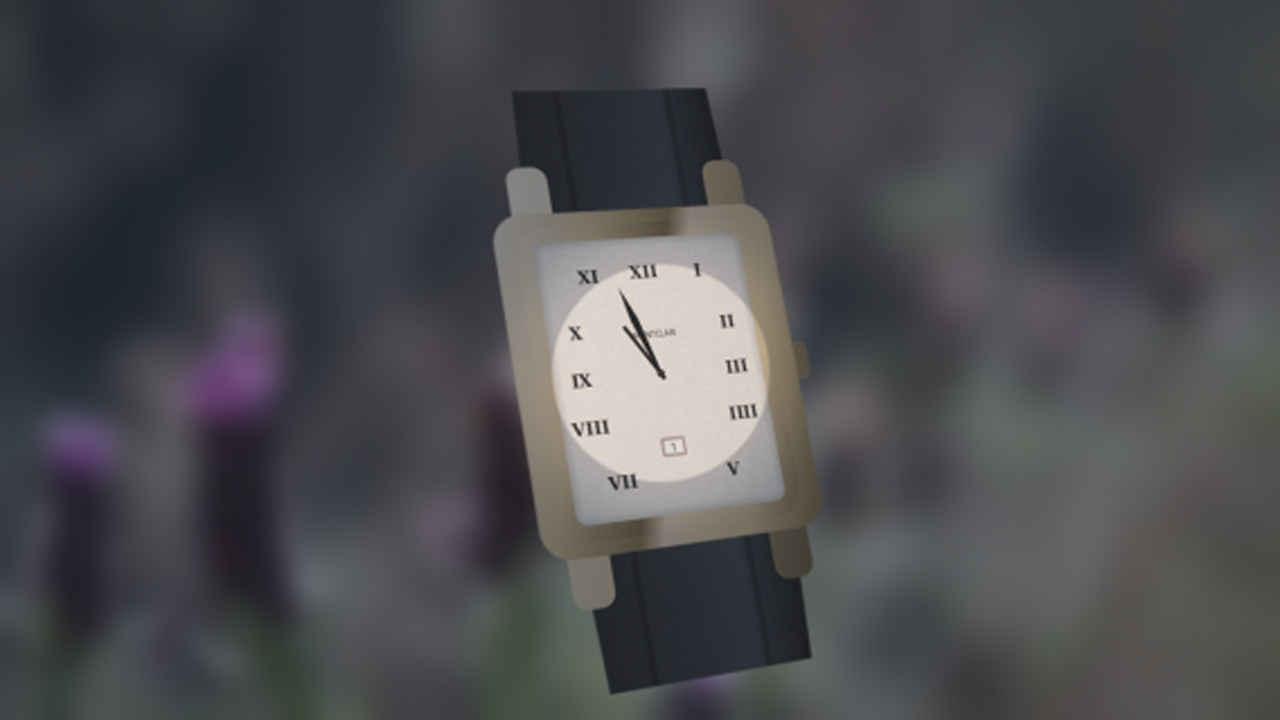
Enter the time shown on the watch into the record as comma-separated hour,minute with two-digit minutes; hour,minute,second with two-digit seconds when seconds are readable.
10,57
